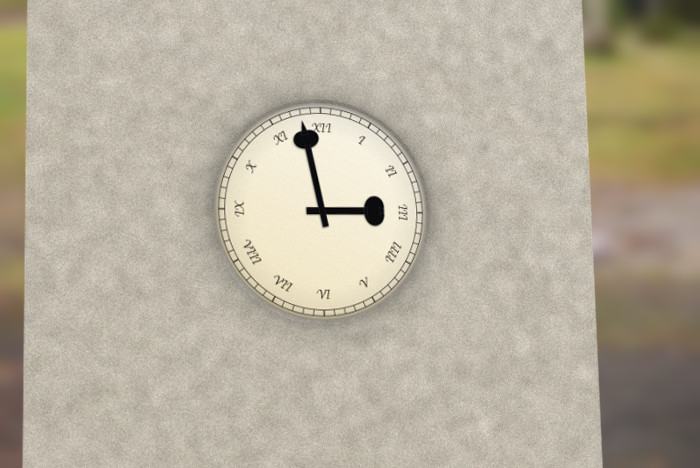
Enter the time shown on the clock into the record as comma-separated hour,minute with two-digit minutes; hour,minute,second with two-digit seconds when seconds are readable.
2,58
